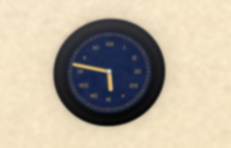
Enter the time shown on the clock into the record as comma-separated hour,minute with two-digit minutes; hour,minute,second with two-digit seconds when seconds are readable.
5,47
